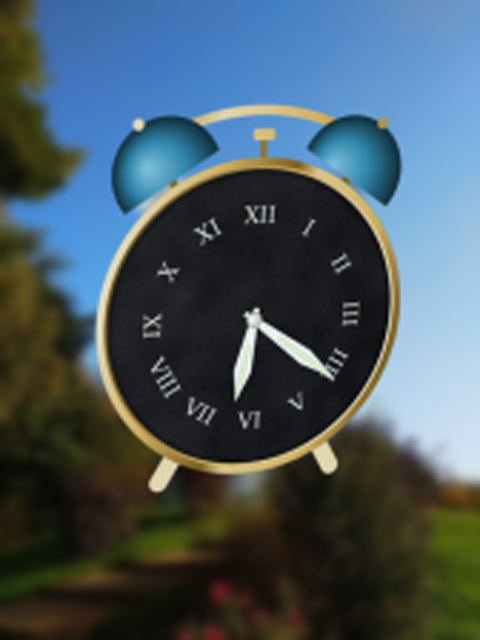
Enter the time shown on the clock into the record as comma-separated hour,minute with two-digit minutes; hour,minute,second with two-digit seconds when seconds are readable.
6,21
